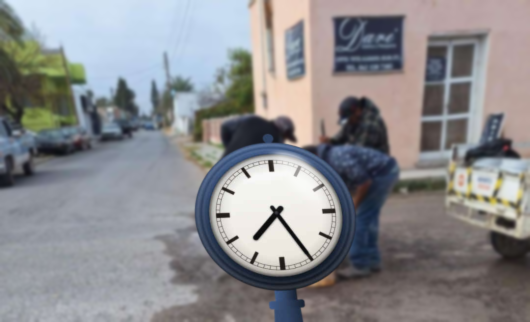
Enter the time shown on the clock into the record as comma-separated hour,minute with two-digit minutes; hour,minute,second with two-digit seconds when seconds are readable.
7,25
